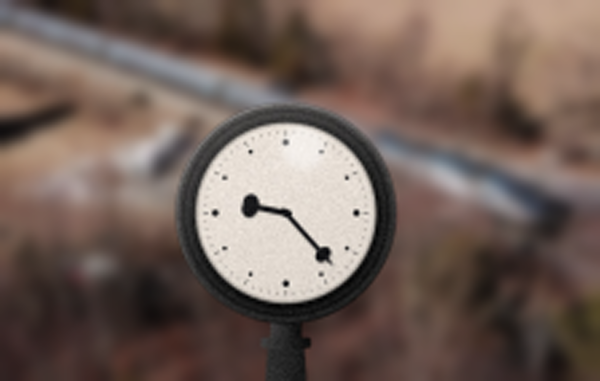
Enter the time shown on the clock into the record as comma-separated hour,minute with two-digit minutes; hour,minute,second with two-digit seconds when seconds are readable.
9,23
